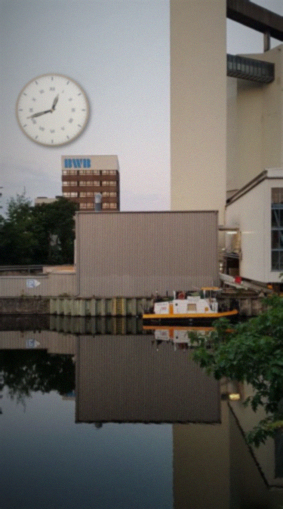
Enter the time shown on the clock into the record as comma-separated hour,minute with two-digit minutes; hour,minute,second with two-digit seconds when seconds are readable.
12,42
